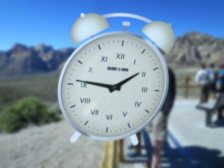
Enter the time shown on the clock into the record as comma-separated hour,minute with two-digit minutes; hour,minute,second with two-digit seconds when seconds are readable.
1,46
